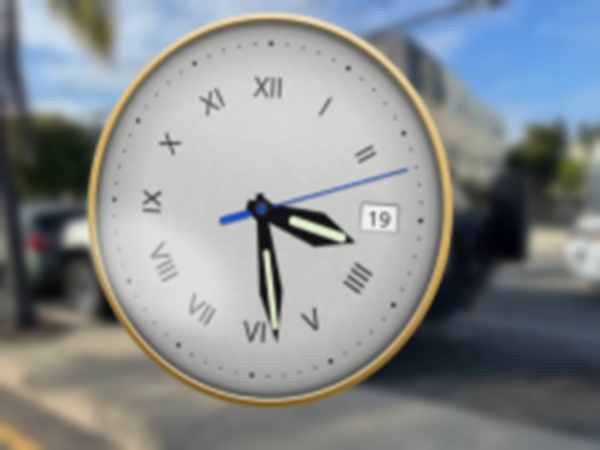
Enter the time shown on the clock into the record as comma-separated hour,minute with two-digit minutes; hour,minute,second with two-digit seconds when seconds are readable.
3,28,12
